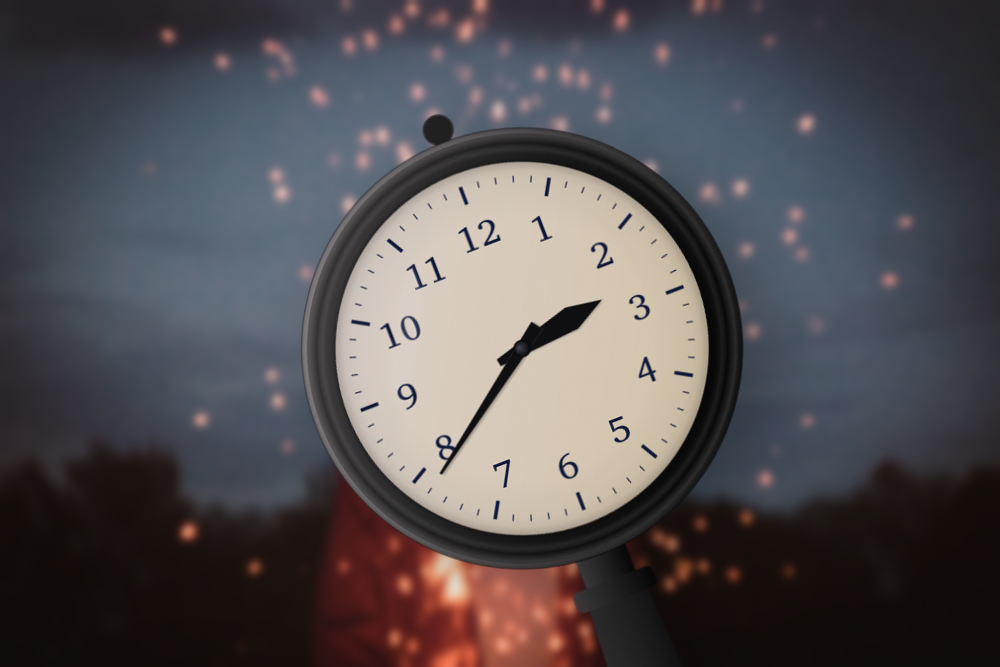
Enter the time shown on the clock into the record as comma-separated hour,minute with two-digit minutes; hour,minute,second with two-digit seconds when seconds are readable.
2,39
